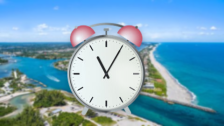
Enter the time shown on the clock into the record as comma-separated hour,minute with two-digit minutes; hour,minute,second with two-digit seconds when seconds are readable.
11,05
